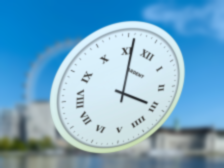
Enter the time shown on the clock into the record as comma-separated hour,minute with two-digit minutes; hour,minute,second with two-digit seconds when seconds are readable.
2,56
